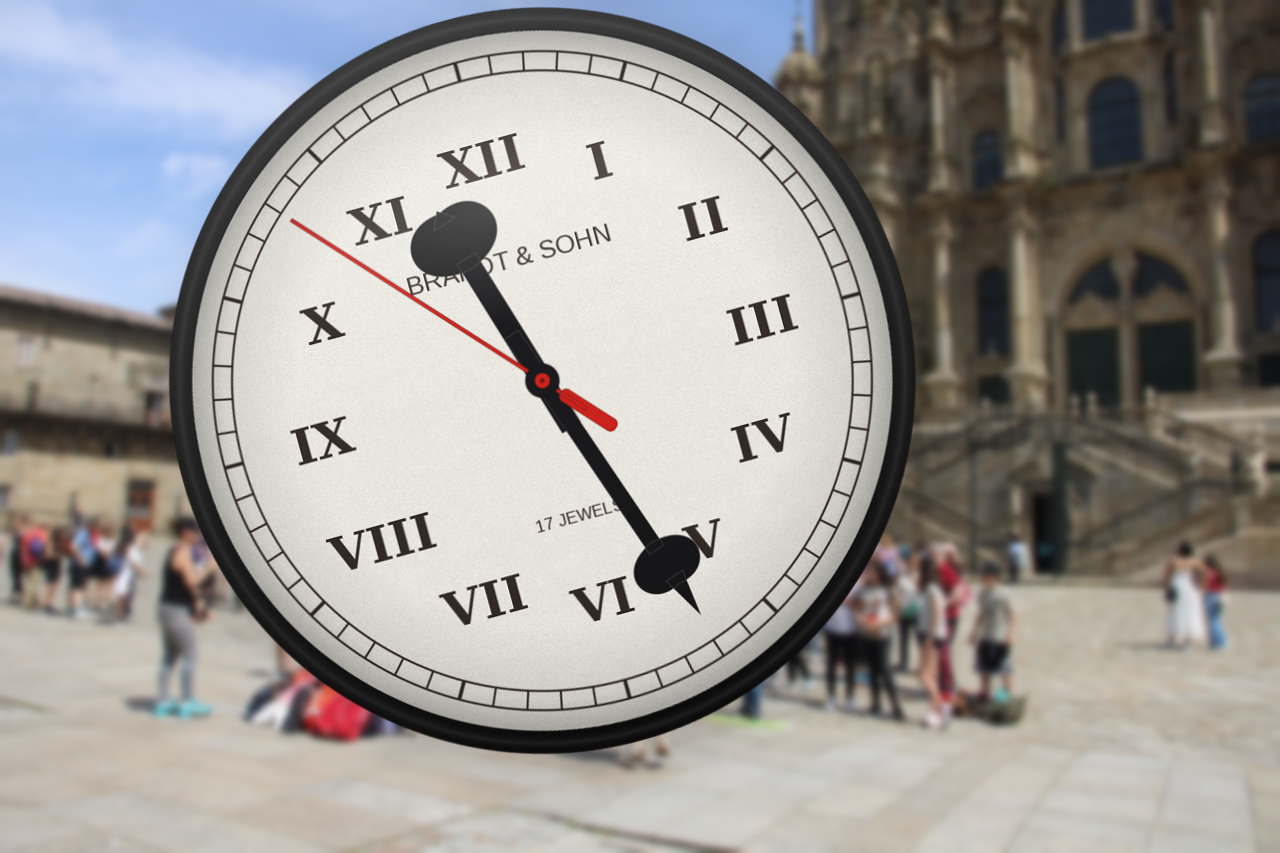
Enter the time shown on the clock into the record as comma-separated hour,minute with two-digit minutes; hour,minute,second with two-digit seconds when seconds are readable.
11,26,53
